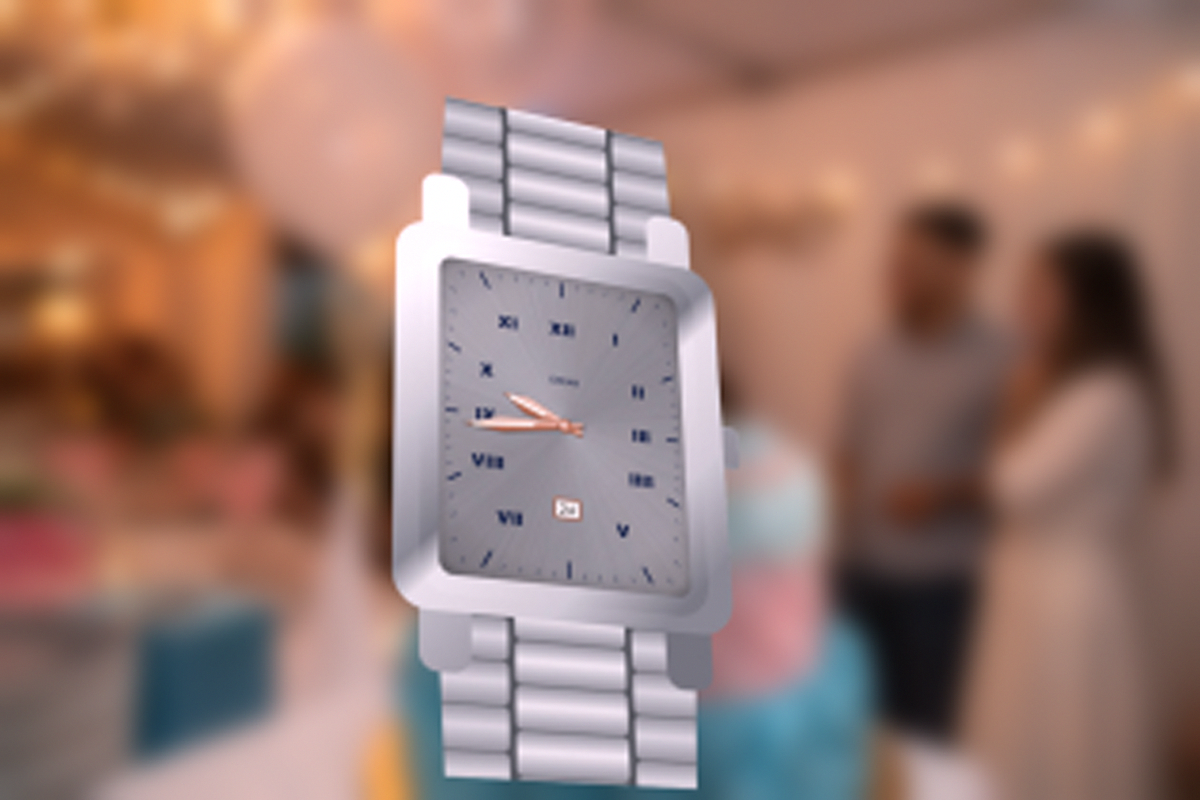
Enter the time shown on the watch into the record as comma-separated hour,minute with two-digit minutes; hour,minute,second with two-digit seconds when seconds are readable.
9,44
